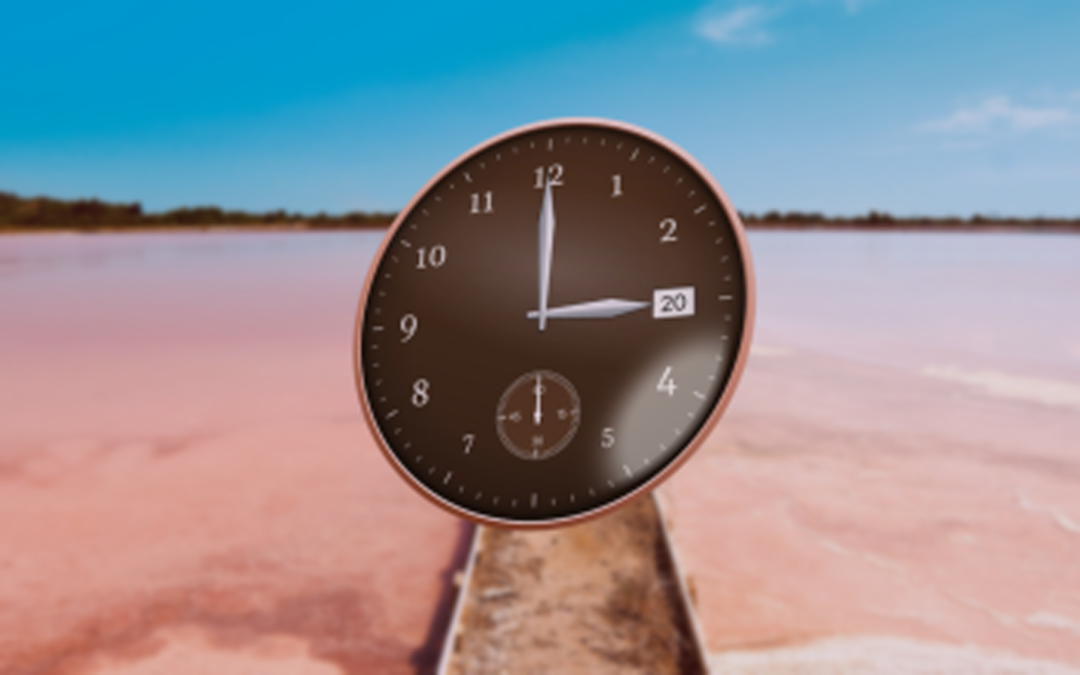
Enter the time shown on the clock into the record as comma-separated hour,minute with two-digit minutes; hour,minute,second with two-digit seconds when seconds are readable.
3,00
